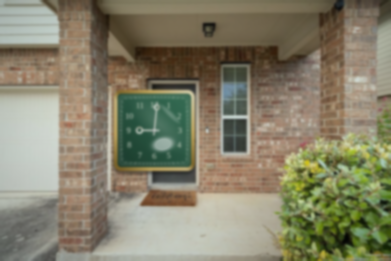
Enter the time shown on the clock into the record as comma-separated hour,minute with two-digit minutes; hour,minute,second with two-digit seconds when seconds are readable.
9,01
